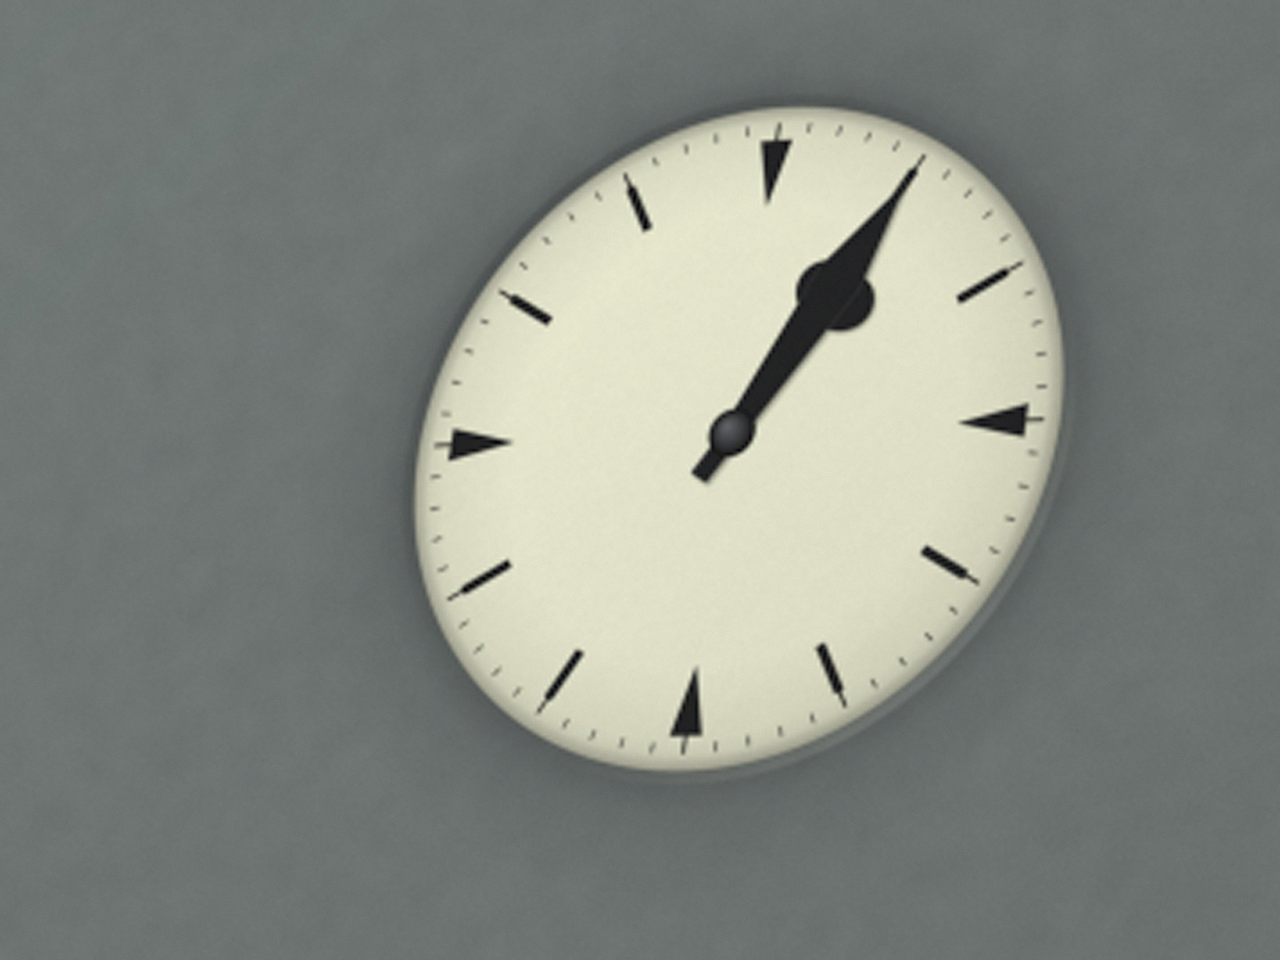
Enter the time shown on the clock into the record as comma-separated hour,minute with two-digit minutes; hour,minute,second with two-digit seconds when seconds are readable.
1,05
